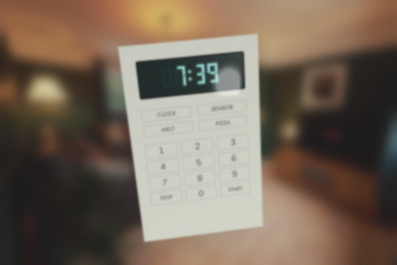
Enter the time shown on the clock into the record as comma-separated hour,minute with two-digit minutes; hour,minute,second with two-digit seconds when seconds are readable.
7,39
